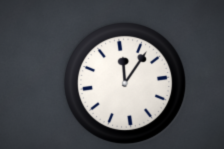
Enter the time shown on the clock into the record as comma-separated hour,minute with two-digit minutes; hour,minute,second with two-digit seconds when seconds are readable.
12,07
